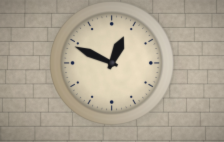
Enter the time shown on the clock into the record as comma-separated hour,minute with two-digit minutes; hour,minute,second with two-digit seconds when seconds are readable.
12,49
